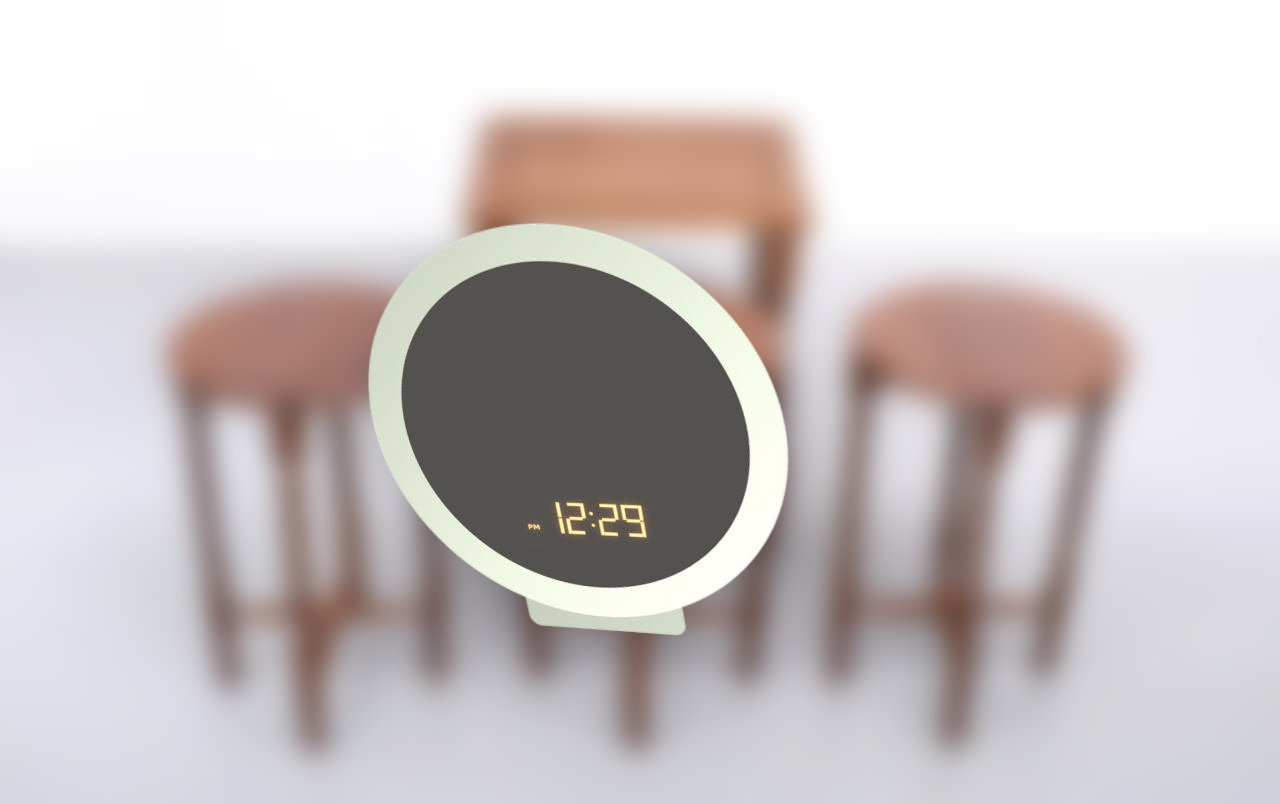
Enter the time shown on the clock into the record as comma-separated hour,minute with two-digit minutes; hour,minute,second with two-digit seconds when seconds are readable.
12,29
